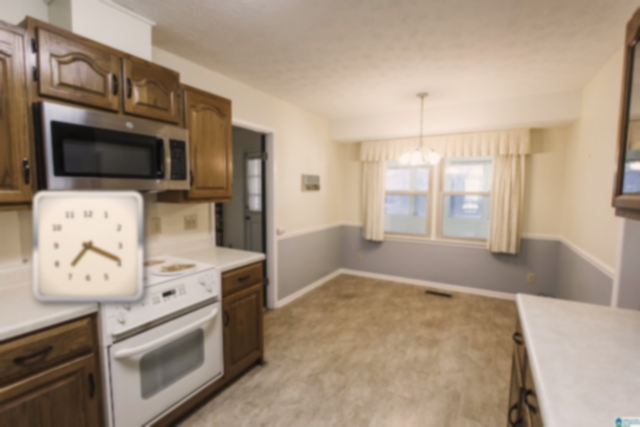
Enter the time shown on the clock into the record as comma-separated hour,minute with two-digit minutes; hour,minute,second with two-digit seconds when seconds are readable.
7,19
